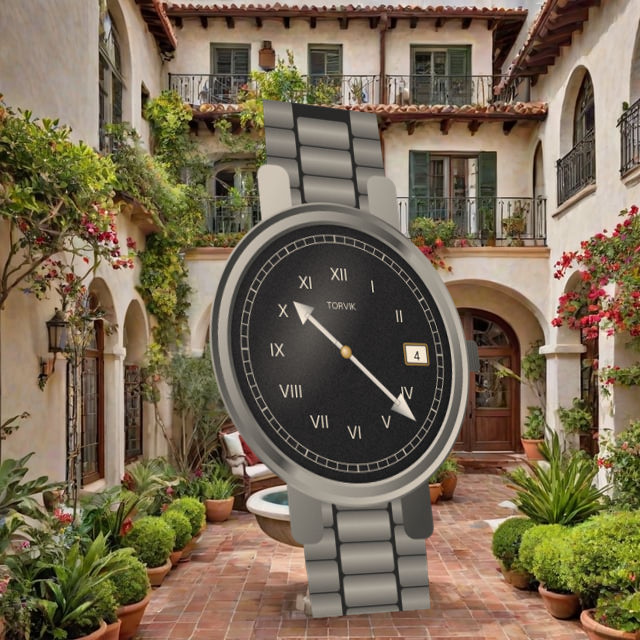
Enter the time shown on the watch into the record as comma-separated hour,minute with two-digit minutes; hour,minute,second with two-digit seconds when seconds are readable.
10,22
